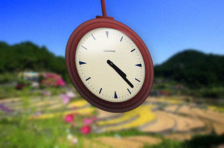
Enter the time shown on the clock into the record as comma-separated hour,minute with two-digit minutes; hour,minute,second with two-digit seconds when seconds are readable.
4,23
